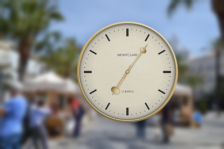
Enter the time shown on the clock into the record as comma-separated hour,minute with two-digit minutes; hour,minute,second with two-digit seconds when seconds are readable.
7,06
